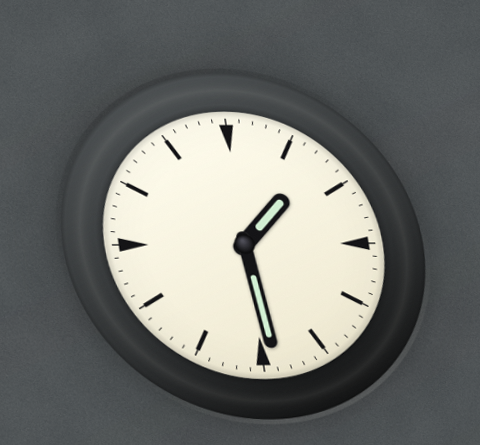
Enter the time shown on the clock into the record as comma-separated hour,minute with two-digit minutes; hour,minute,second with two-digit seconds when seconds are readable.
1,29
